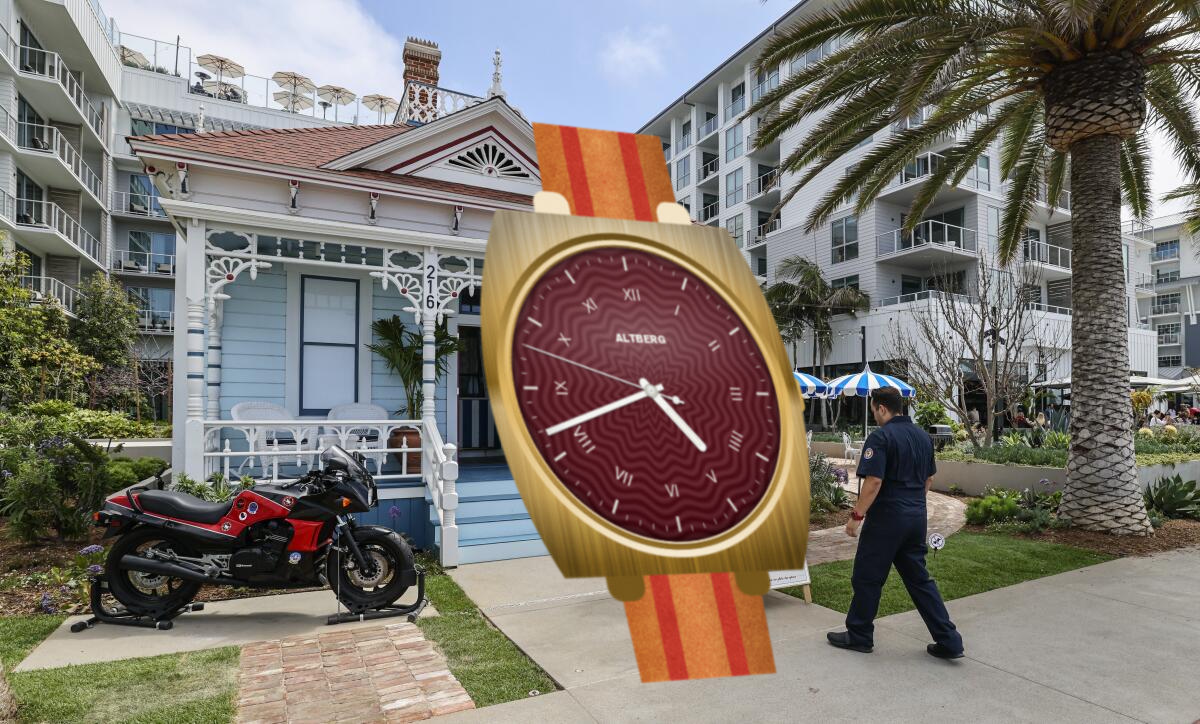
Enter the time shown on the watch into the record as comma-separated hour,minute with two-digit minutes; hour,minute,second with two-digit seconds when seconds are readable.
4,41,48
